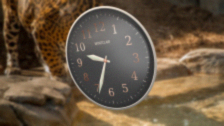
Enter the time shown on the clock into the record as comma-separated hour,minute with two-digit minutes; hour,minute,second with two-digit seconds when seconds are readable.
9,34
